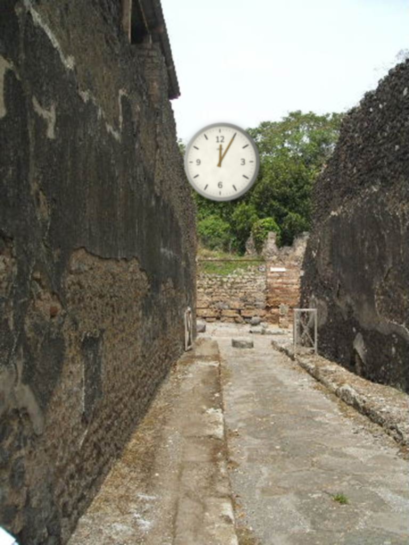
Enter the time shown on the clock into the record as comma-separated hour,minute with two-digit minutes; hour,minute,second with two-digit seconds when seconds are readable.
12,05
